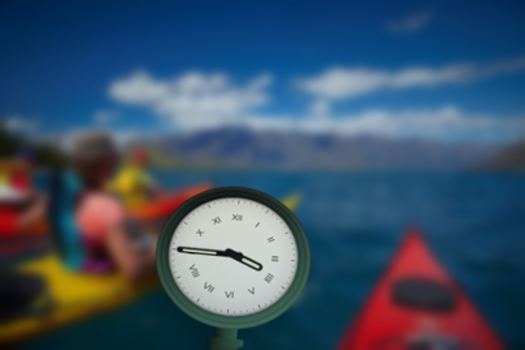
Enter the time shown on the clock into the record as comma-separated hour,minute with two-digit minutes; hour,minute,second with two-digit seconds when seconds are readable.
3,45
